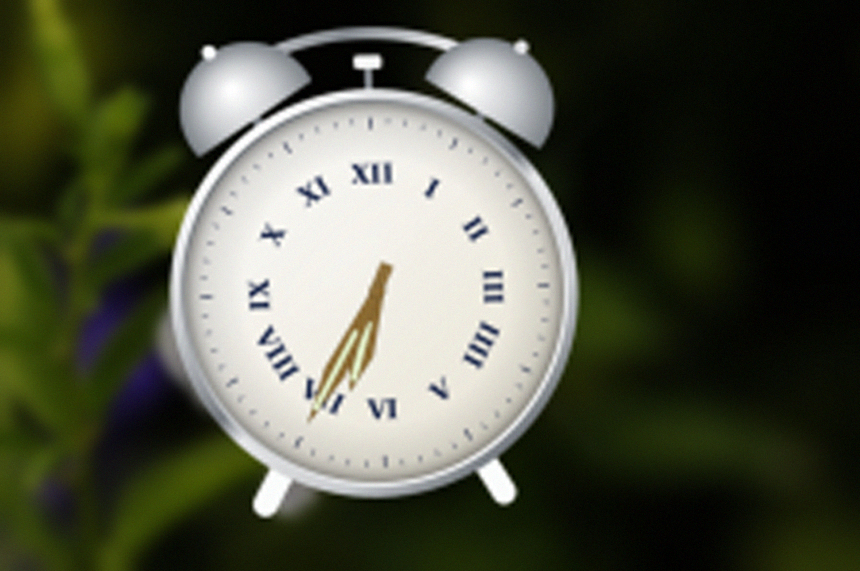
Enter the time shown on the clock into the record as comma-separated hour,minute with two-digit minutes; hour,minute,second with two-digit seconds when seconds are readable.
6,35
